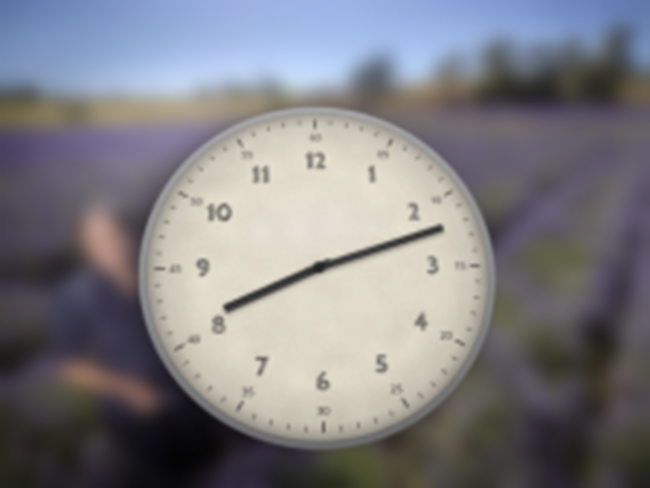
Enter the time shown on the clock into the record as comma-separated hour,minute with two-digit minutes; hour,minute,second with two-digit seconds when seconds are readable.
8,12
